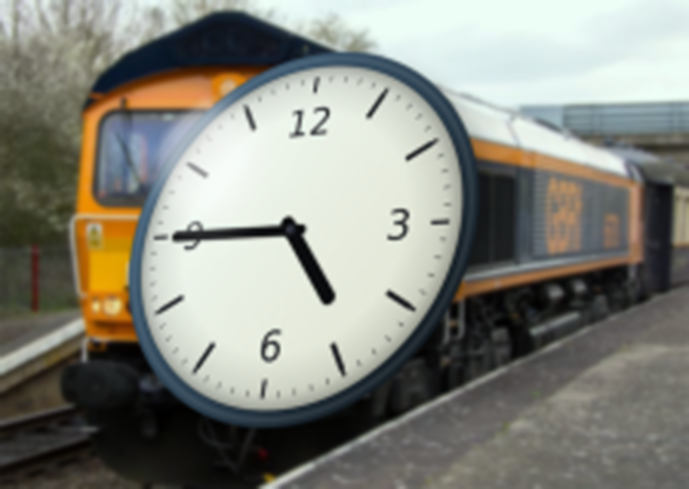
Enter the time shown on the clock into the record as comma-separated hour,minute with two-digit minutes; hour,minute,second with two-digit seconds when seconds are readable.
4,45
